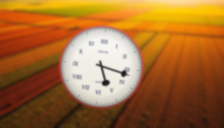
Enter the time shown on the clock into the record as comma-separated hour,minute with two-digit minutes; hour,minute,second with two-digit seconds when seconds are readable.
5,17
